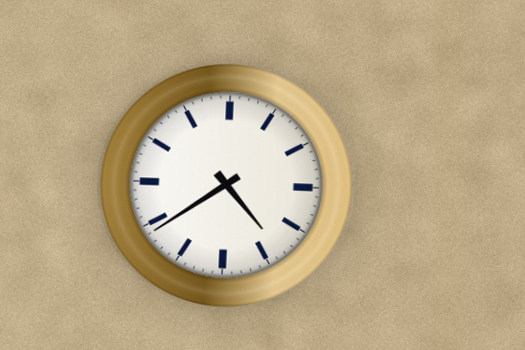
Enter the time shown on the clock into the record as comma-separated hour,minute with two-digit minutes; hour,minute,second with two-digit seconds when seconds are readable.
4,39
